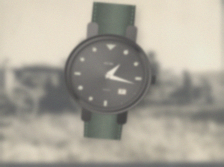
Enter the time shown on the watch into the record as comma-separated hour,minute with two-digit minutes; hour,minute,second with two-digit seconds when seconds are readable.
1,17
